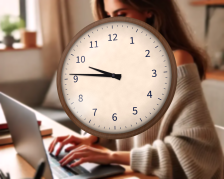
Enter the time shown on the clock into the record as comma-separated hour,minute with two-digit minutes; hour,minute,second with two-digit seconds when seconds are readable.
9,46
